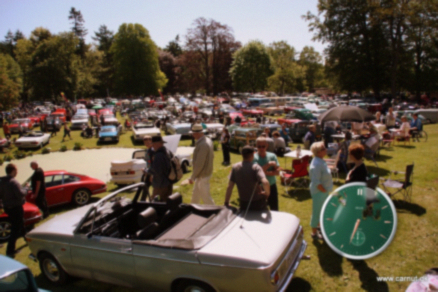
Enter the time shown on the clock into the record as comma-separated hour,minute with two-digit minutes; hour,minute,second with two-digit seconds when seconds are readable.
6,33
